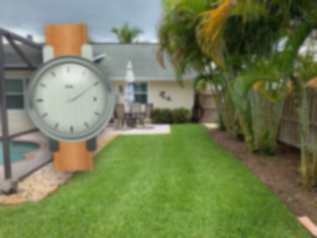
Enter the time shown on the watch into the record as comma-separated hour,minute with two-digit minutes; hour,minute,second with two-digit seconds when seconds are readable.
2,10
